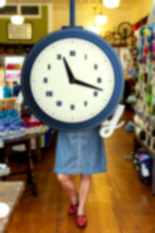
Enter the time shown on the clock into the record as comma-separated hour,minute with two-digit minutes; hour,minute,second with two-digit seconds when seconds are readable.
11,18
